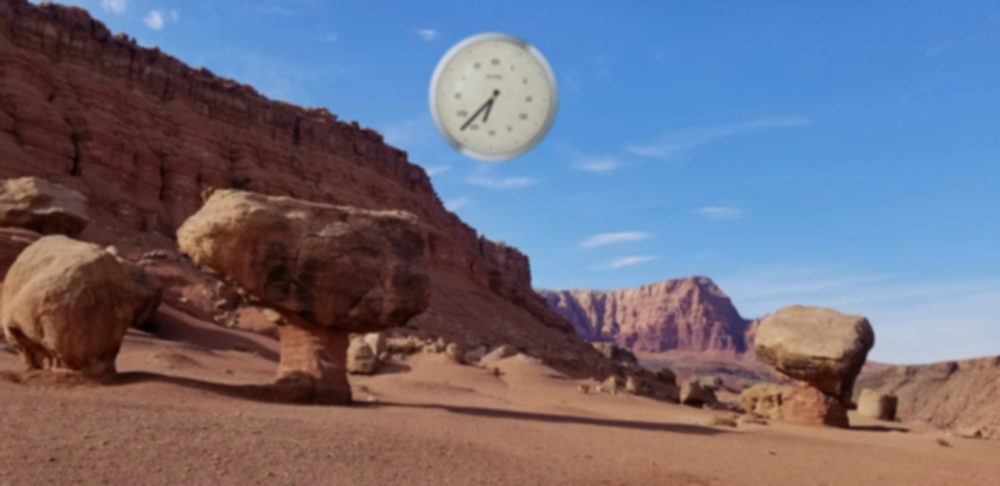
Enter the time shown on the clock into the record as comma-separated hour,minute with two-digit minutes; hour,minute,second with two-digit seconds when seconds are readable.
6,37
